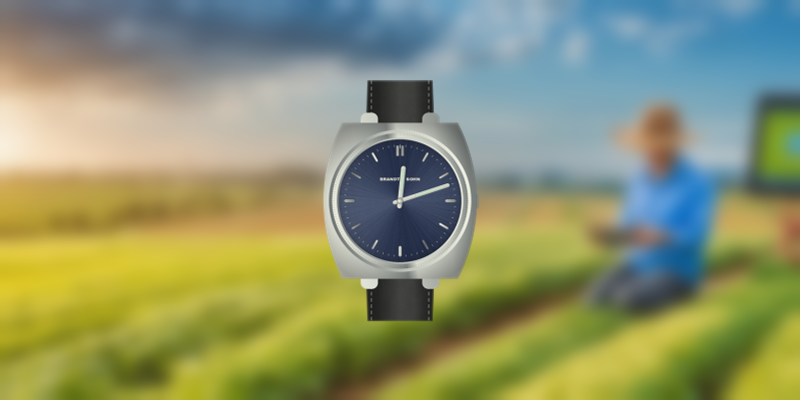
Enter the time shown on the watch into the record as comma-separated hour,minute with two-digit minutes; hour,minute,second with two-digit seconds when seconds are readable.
12,12
